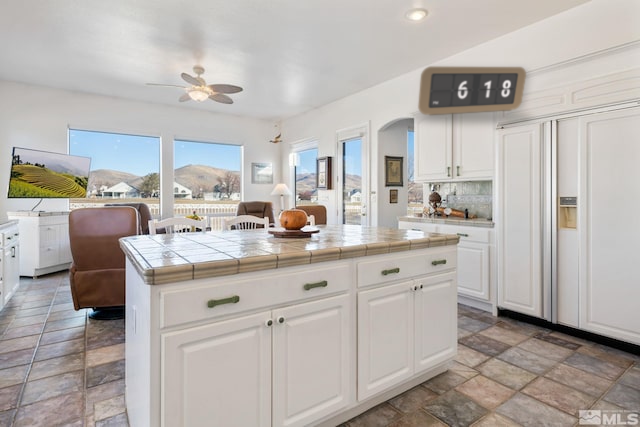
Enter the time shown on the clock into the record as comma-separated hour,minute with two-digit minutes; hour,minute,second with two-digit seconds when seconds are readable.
6,18
